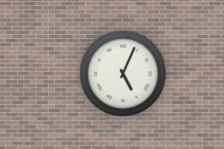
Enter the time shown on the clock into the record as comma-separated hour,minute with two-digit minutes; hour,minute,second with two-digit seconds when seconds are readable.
5,04
